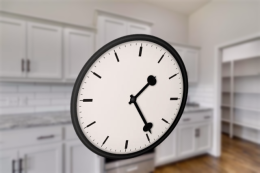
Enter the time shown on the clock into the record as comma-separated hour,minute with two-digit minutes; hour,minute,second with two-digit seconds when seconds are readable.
1,24
